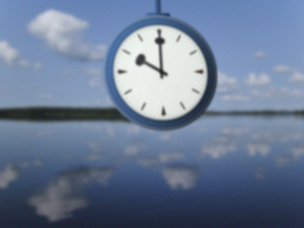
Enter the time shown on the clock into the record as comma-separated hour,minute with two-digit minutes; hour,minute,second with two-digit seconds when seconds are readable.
10,00
